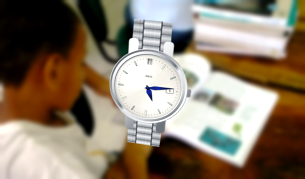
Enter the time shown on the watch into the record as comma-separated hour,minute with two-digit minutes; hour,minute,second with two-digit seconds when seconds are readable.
5,14
